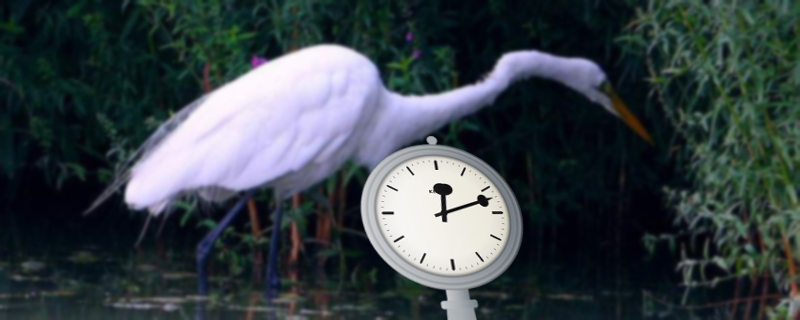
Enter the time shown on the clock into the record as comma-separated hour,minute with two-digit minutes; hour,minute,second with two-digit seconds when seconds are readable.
12,12
